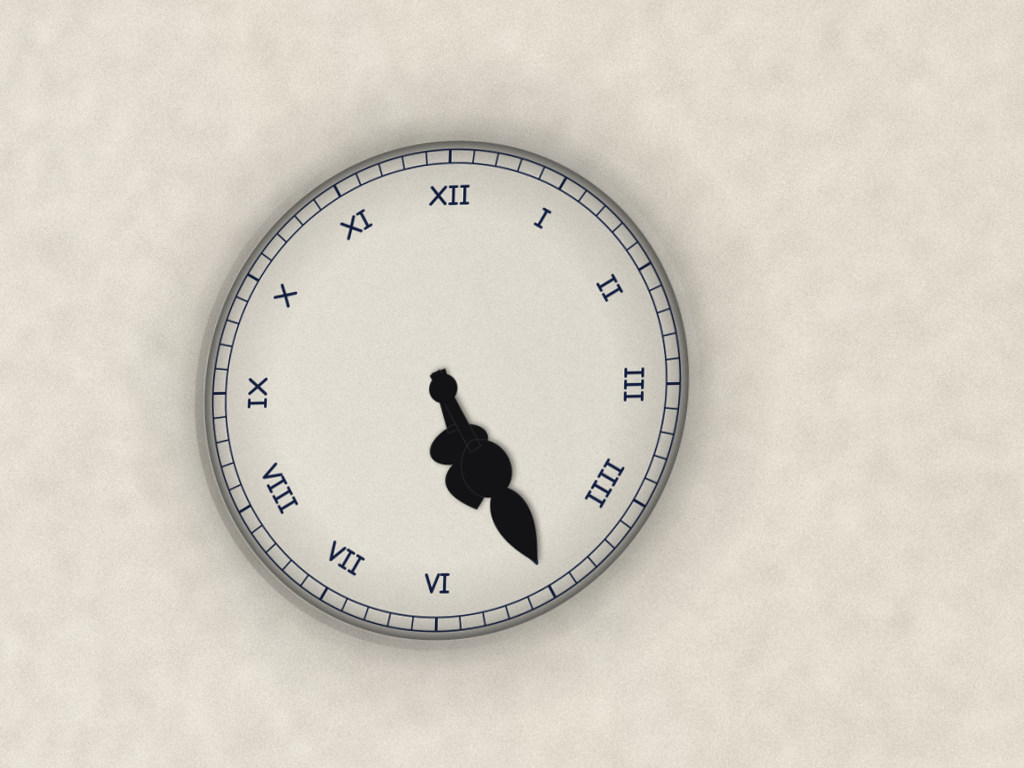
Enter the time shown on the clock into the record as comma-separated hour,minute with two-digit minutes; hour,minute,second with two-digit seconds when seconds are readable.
5,25
